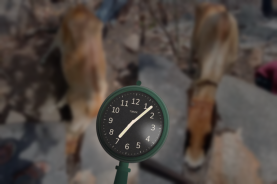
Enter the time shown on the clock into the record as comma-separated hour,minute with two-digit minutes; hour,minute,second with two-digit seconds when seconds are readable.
7,07
